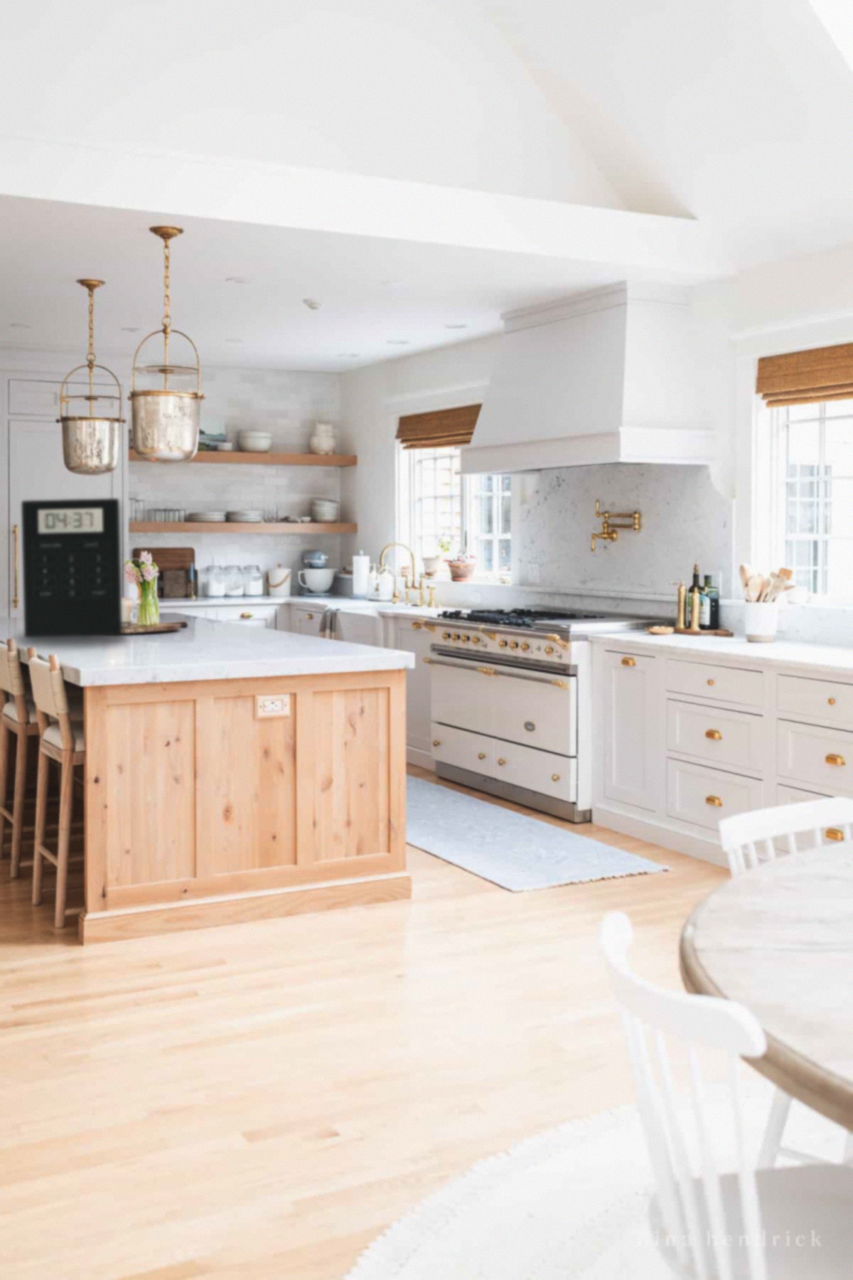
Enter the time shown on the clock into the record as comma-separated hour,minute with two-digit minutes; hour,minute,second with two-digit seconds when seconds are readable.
4,37
